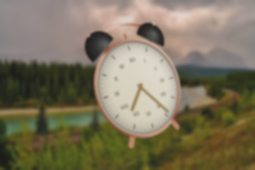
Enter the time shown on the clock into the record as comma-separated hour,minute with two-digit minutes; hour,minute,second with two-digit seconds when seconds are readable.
7,24
